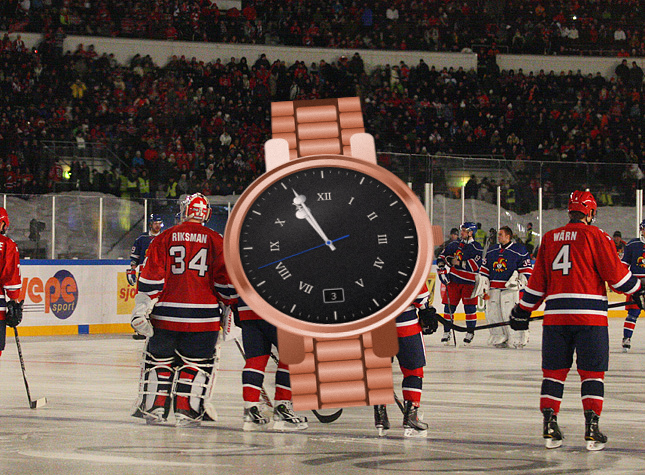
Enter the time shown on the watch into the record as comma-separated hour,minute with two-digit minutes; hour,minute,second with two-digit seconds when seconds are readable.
10,55,42
